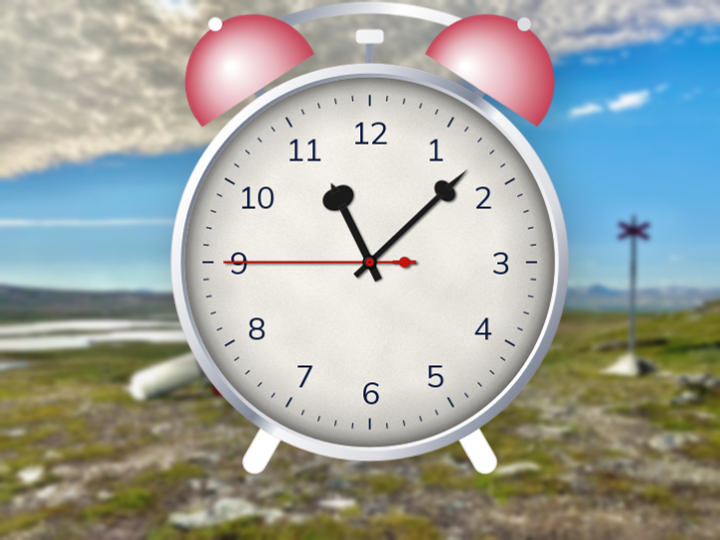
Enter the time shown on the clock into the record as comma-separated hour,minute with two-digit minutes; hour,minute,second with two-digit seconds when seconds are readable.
11,07,45
